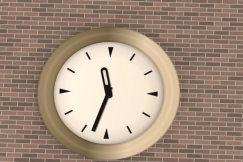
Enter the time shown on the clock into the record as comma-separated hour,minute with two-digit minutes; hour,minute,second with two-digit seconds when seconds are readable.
11,33
